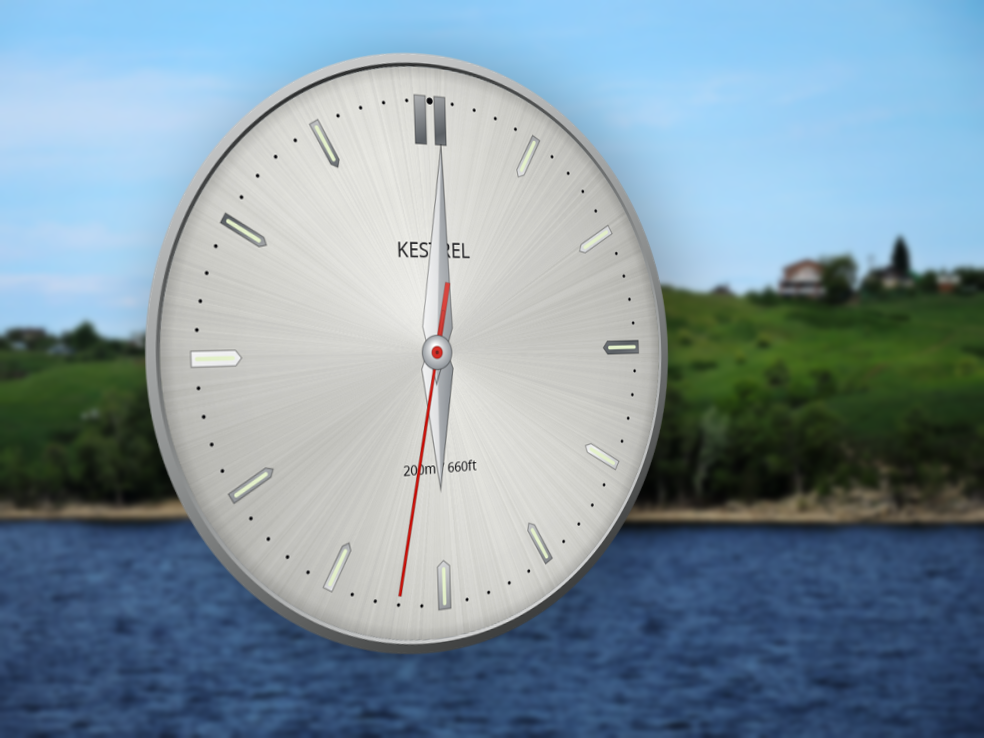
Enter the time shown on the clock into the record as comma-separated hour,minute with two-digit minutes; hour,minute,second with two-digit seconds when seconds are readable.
6,00,32
